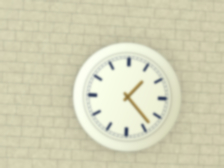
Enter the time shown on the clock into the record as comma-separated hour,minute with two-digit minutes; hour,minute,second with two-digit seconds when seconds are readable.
1,23
